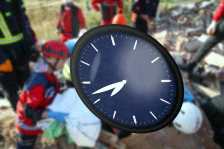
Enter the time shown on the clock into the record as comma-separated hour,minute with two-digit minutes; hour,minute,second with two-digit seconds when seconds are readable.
7,42
